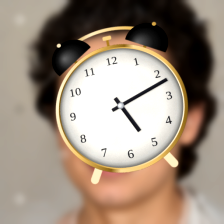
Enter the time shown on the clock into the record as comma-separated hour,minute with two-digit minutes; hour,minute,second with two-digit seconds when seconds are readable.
5,12
